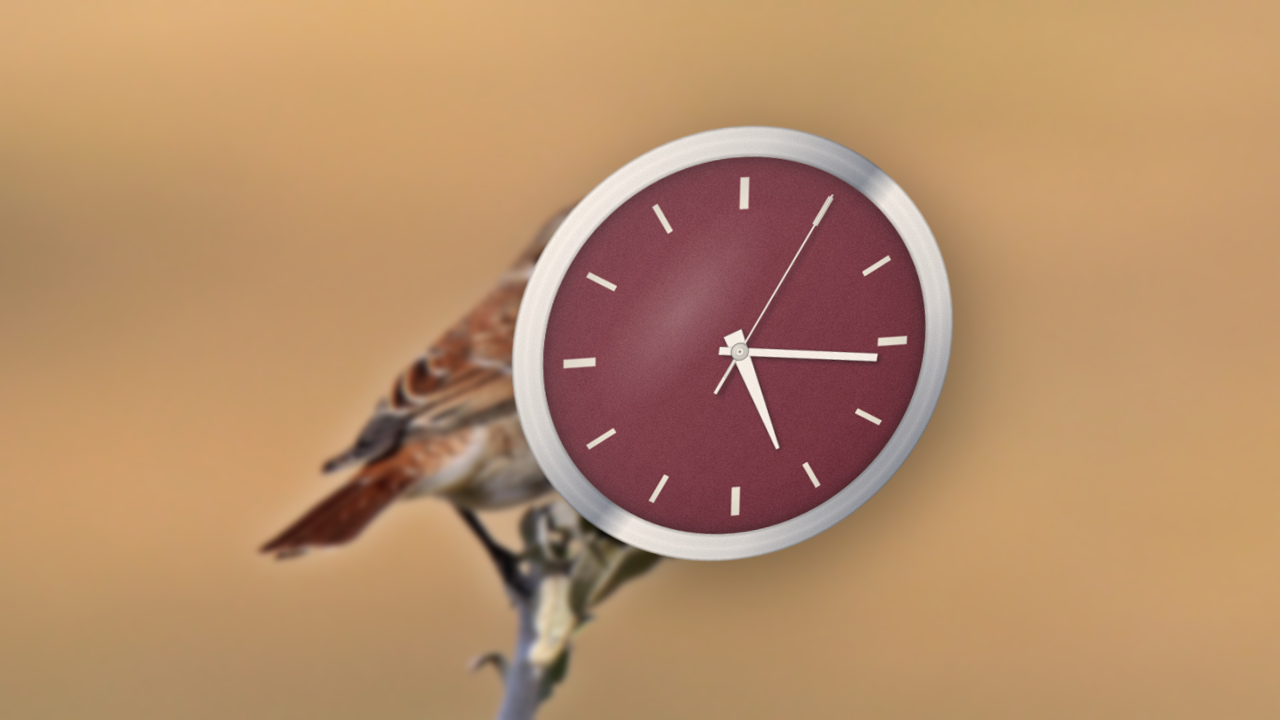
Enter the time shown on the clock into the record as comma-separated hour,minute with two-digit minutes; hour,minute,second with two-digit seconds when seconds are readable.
5,16,05
